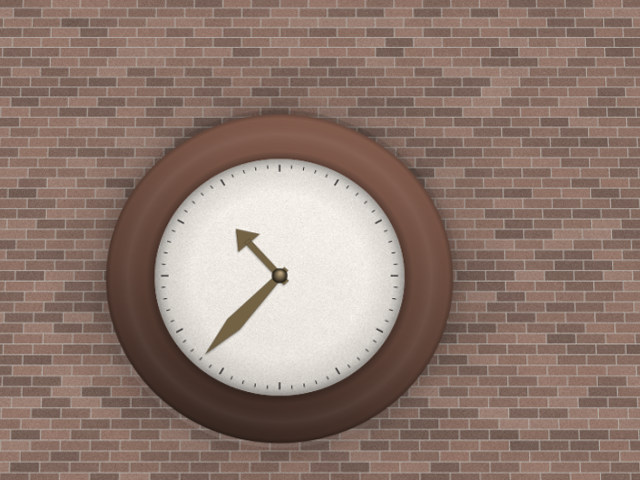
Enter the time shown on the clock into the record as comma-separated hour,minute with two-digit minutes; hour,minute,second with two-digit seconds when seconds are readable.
10,37
